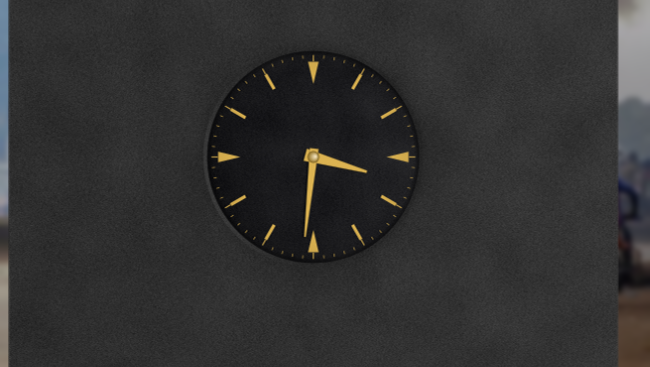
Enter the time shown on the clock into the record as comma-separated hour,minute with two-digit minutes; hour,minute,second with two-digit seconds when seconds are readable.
3,31
